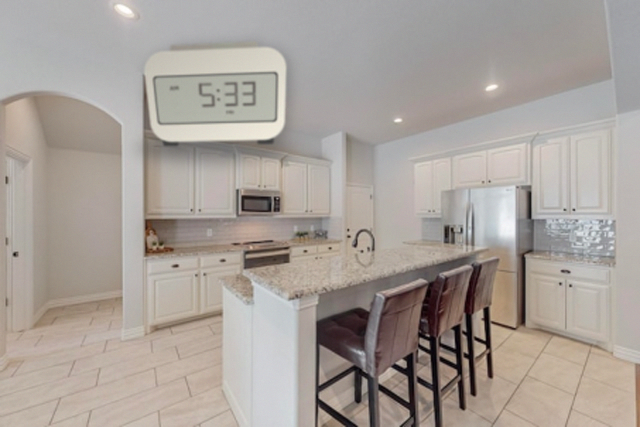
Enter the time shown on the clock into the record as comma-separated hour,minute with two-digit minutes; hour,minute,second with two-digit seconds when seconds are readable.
5,33
